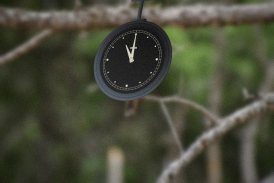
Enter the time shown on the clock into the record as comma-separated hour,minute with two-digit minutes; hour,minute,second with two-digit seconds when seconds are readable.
11,00
